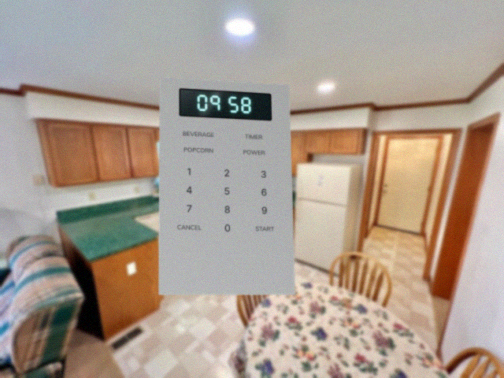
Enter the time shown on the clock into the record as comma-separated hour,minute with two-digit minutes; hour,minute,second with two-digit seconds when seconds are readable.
9,58
